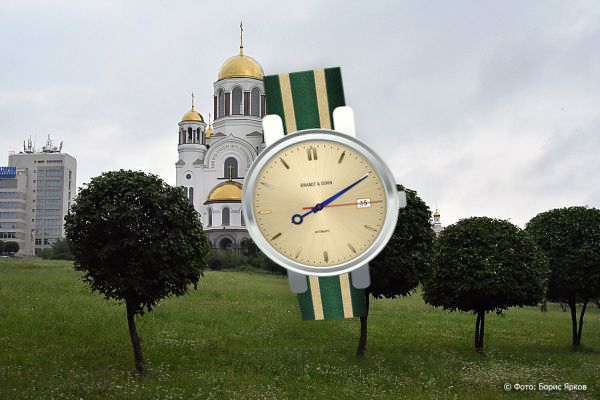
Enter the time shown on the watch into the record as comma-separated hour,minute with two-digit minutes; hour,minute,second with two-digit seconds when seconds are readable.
8,10,15
